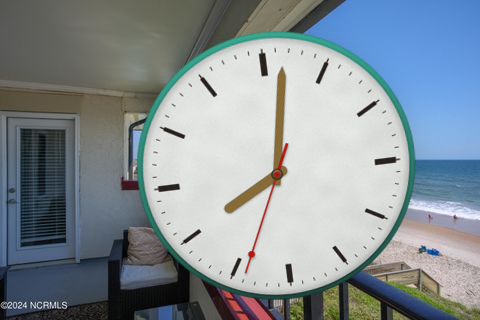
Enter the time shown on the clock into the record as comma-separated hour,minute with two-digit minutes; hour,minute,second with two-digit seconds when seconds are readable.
8,01,34
